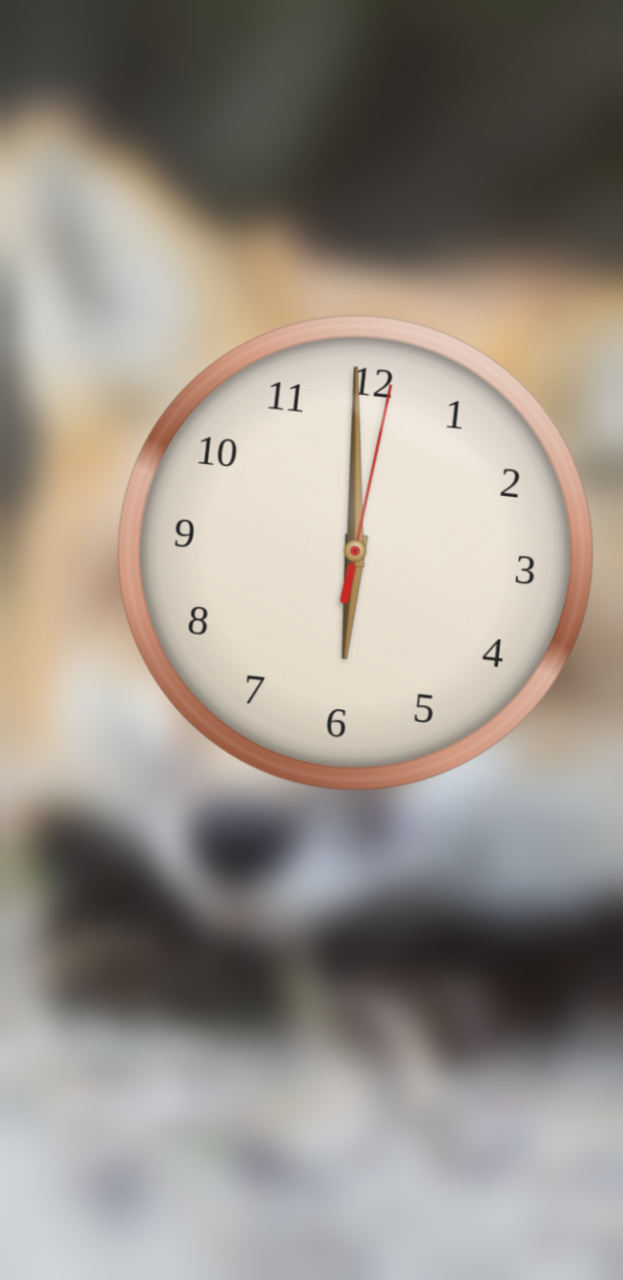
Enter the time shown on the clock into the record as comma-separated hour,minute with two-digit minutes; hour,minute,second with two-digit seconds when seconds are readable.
5,59,01
